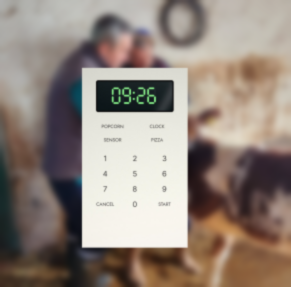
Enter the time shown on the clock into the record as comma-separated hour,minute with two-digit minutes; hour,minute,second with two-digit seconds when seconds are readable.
9,26
